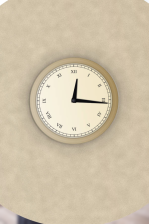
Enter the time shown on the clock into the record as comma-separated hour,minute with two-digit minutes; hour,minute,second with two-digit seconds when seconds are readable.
12,16
